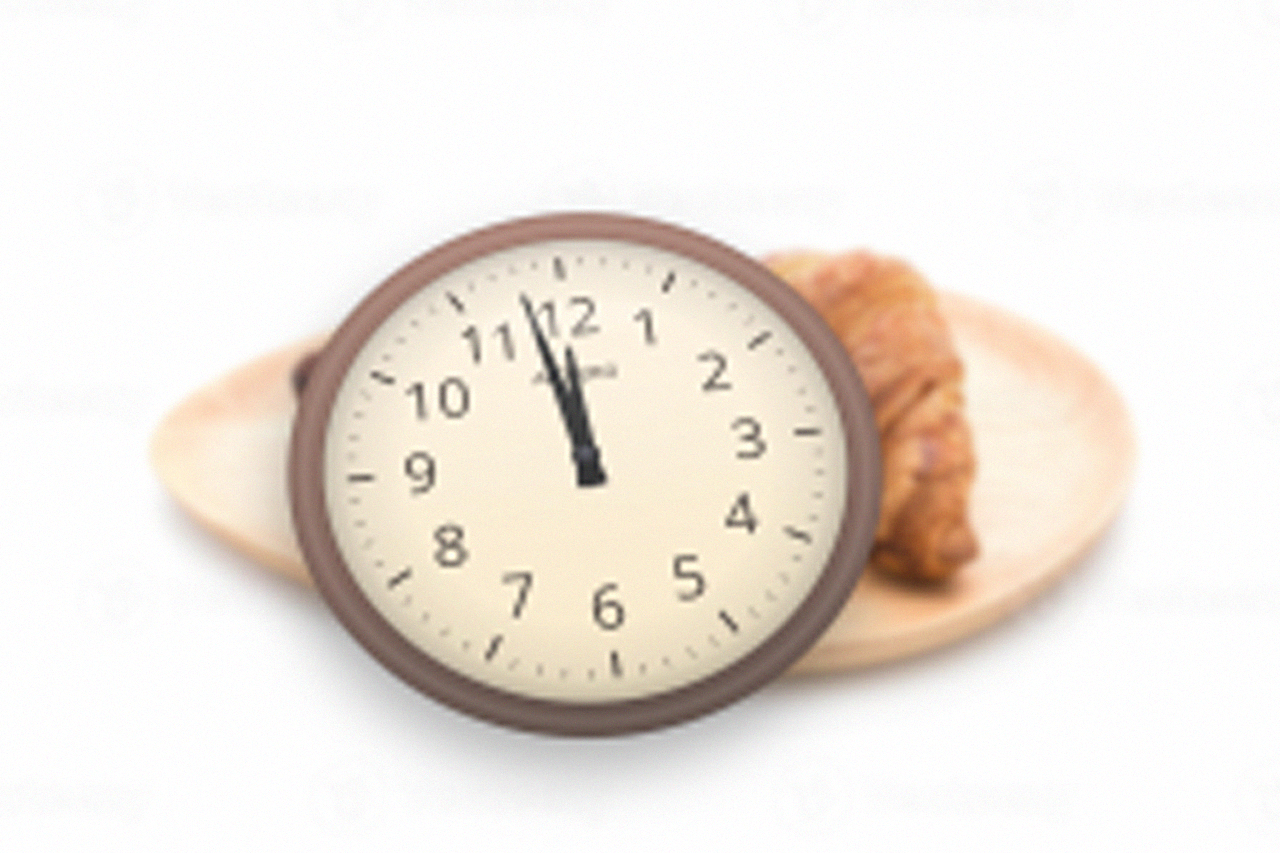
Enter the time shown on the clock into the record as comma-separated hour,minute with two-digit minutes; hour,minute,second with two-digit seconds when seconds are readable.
11,58
